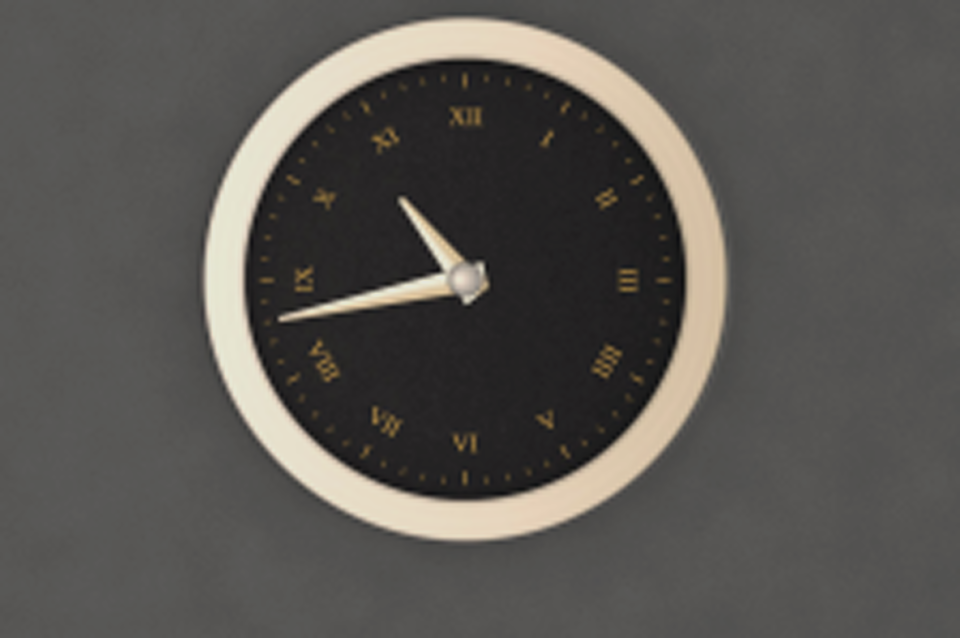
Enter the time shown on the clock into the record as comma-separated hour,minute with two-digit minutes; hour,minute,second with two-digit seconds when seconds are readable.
10,43
